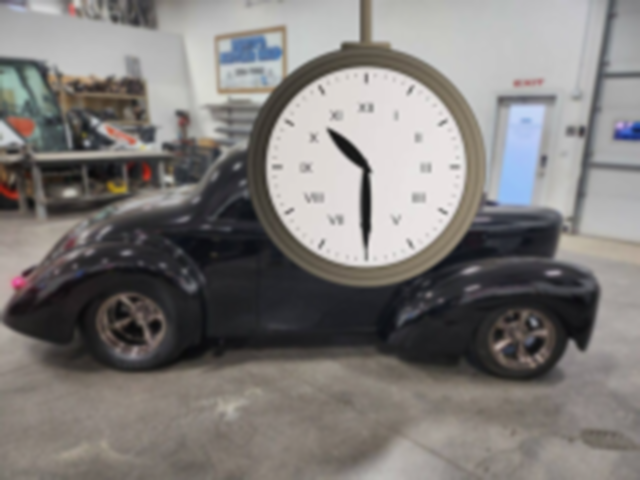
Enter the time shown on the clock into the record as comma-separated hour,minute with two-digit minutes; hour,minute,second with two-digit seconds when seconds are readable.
10,30
